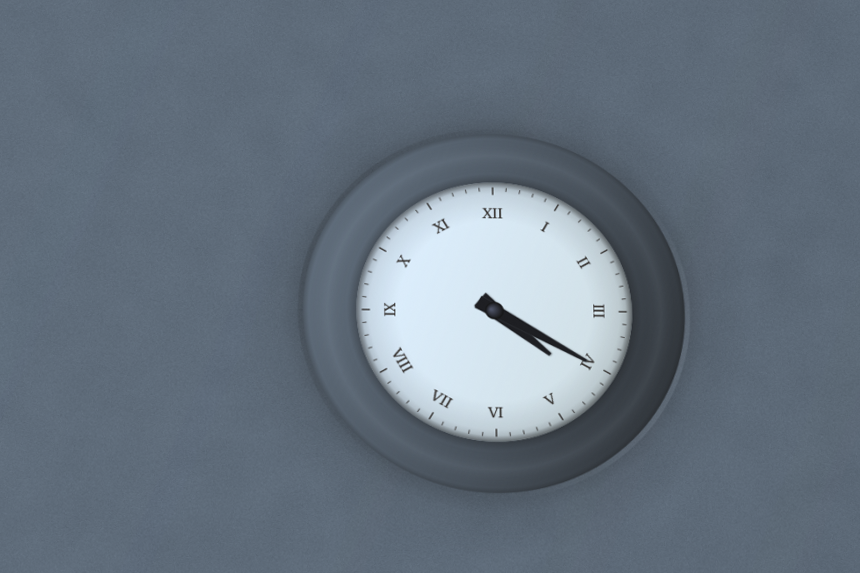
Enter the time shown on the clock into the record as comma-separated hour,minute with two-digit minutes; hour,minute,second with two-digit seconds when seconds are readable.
4,20
